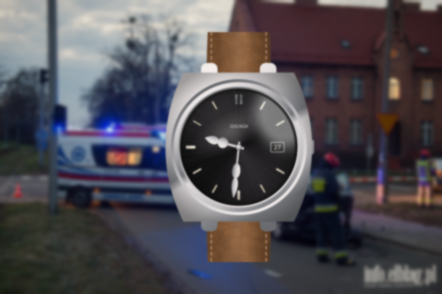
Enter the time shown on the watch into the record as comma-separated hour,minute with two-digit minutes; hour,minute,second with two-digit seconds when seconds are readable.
9,31
